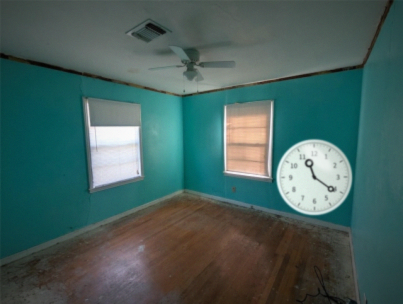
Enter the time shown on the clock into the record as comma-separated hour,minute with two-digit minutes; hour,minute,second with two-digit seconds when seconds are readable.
11,21
